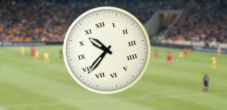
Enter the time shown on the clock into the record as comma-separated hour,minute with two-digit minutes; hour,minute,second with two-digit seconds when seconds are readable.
10,39
